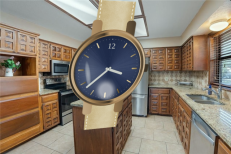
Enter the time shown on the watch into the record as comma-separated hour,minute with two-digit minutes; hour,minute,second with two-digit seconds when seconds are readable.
3,38
